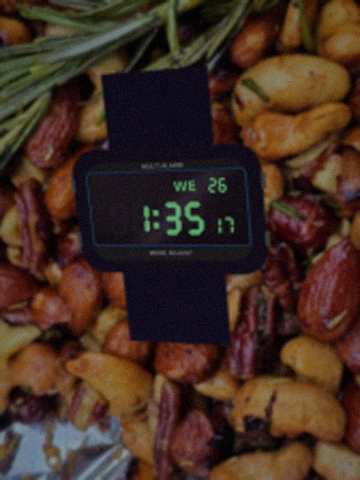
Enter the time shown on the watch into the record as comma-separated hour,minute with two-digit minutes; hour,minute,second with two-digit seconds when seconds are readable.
1,35,17
